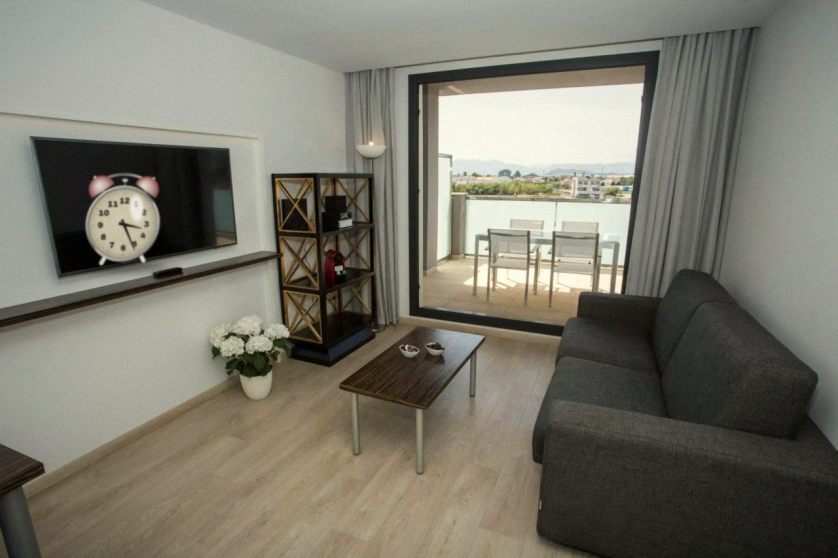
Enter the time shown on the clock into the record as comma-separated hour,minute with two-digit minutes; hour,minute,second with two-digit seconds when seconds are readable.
3,26
